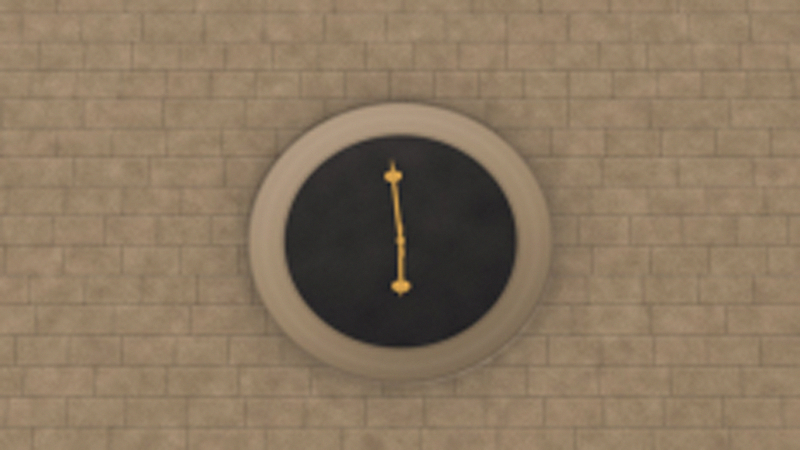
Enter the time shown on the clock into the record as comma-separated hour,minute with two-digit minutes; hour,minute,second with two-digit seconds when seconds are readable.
5,59
